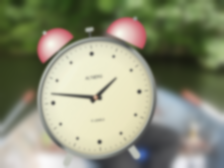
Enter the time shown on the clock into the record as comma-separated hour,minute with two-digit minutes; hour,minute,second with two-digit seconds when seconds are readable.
1,47
